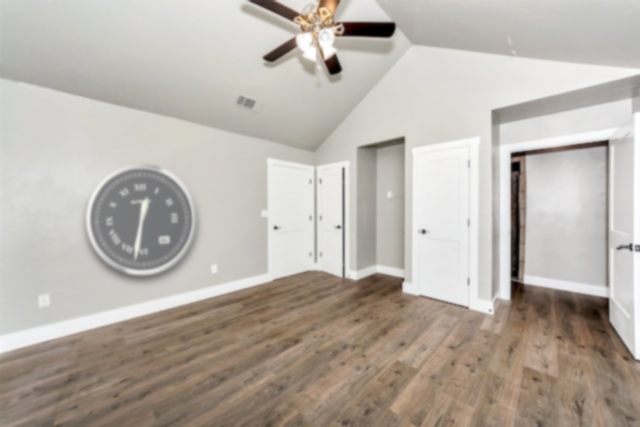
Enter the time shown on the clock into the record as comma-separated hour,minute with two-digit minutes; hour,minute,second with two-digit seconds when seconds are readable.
12,32
